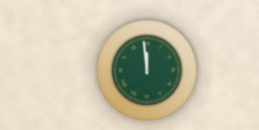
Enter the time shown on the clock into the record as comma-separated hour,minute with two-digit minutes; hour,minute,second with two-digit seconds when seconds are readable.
11,59
